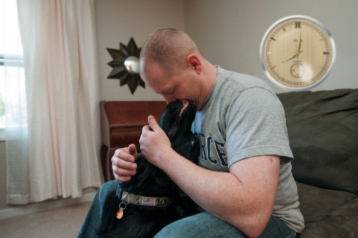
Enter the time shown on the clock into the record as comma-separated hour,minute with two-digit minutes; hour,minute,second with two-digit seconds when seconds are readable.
8,01
